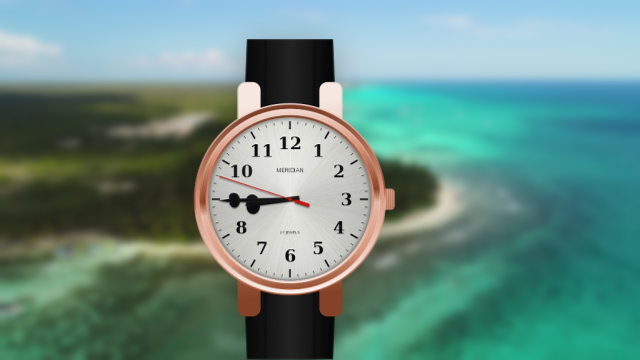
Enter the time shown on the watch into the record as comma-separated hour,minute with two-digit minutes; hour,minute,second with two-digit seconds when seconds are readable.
8,44,48
